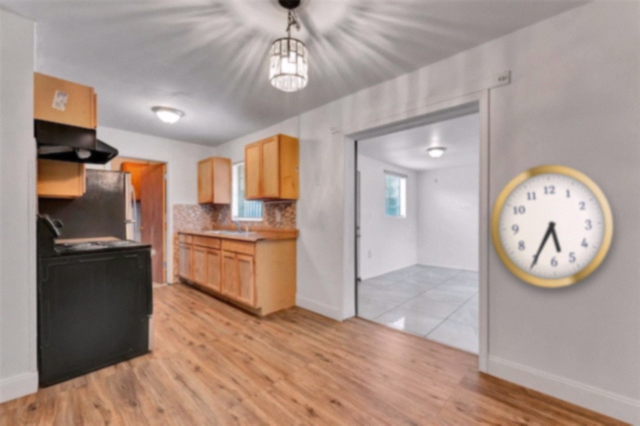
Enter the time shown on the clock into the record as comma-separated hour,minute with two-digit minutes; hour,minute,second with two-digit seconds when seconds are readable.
5,35
